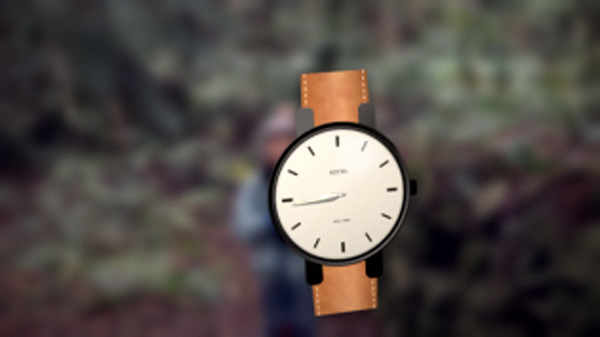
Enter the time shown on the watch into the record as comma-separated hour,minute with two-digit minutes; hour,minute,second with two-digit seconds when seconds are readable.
8,44
